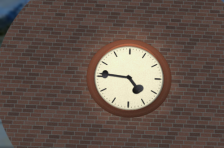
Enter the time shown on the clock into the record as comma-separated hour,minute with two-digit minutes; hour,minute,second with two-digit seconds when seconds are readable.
4,46
